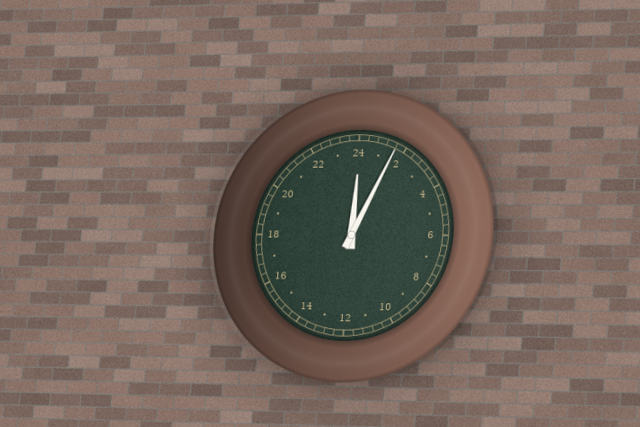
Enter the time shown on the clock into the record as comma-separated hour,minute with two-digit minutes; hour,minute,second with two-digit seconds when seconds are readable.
0,04
